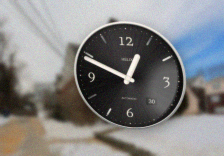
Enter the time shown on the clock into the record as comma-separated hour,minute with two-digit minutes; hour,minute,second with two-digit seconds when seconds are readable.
12,49
